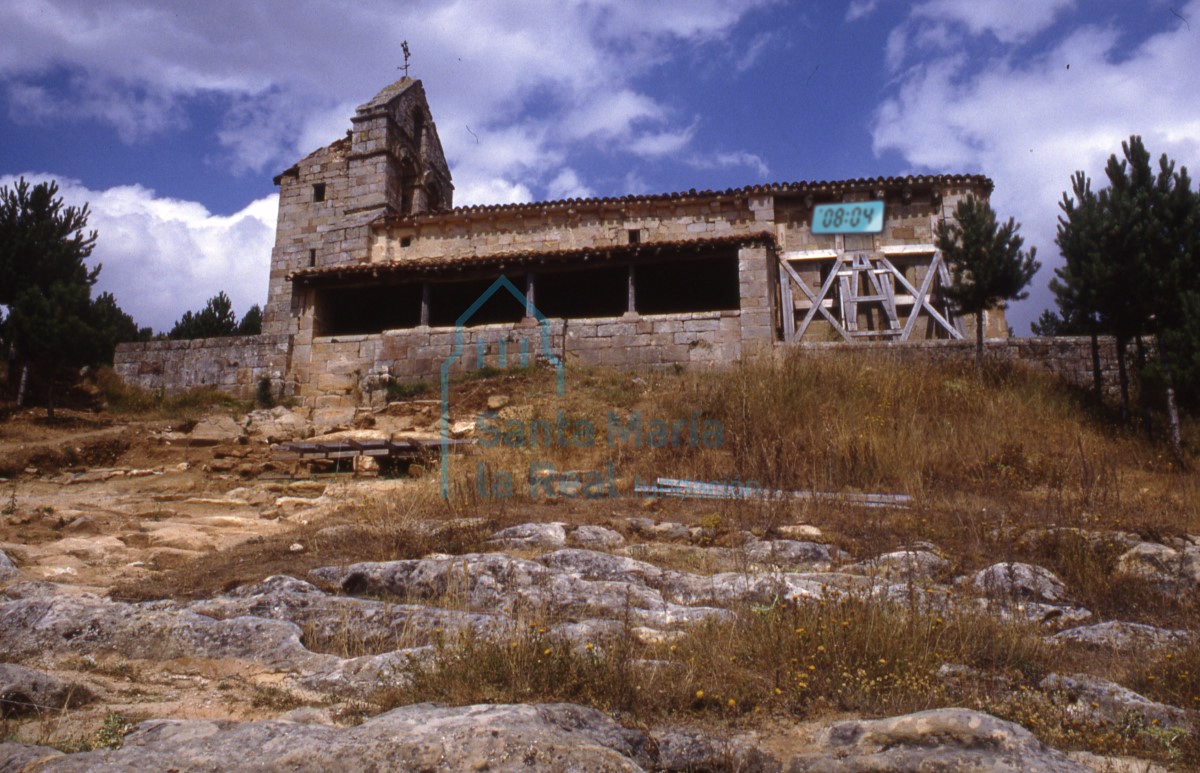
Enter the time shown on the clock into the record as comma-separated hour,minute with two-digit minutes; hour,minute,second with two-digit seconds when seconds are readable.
8,04
